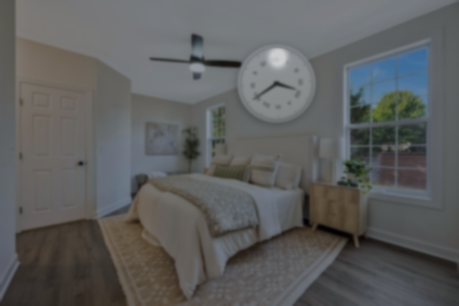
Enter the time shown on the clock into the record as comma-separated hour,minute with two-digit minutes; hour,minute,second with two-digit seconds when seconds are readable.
3,40
